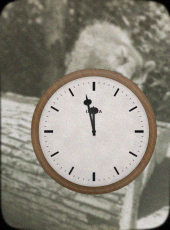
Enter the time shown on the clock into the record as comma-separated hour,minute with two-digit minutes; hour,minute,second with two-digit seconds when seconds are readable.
11,58
